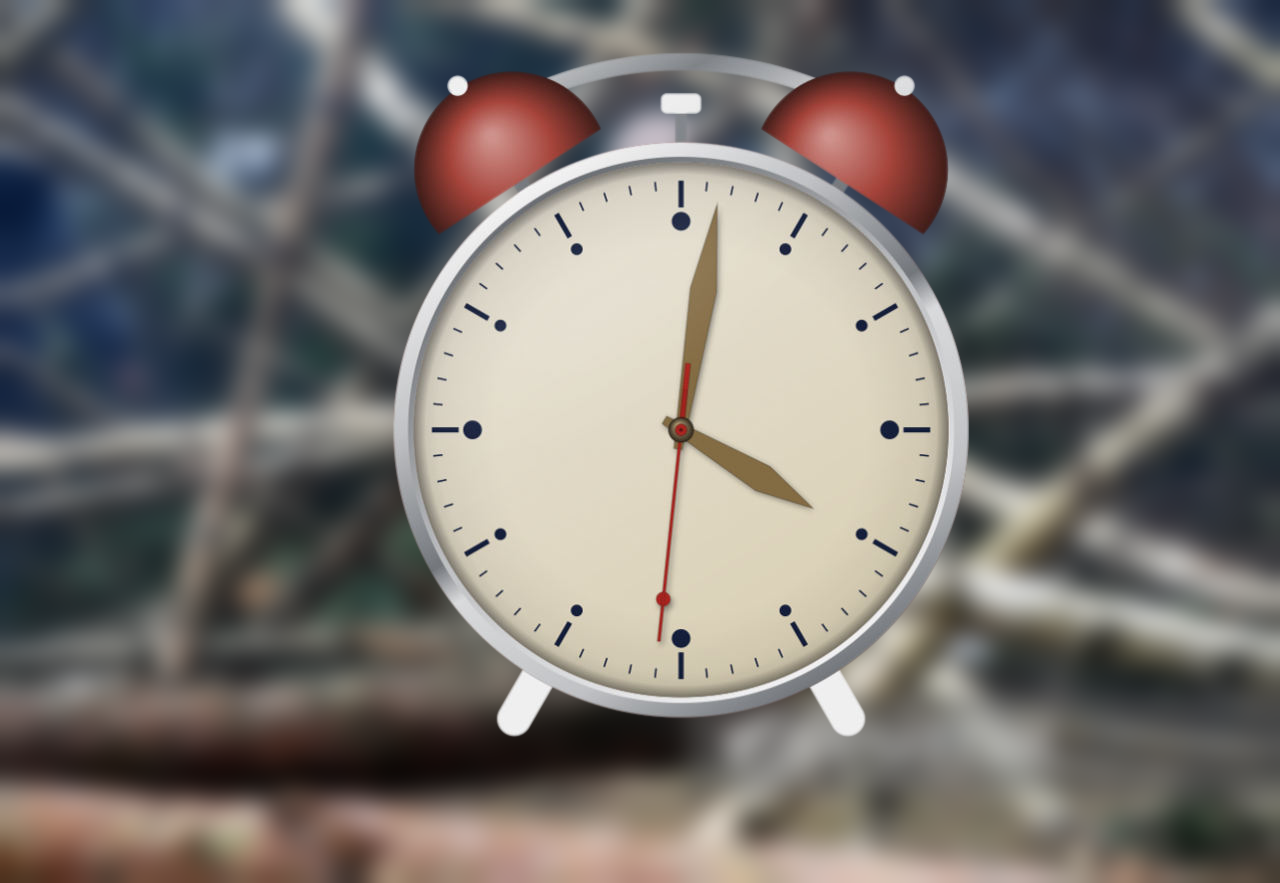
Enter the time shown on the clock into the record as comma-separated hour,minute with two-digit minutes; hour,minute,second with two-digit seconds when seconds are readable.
4,01,31
